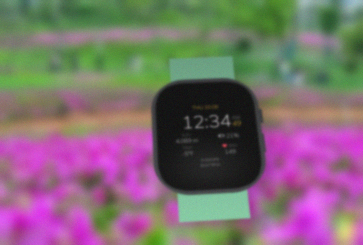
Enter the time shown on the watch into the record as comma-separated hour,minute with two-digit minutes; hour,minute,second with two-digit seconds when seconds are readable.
12,34
